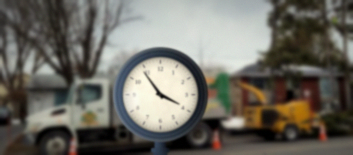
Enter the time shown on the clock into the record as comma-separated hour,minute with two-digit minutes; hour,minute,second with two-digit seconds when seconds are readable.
3,54
